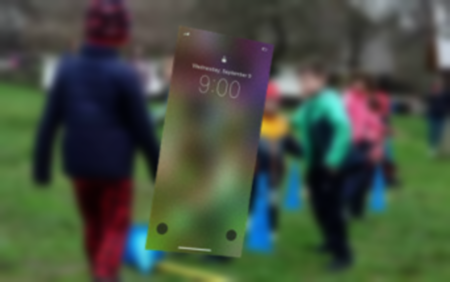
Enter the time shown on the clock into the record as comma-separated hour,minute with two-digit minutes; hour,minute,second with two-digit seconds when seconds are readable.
9,00
